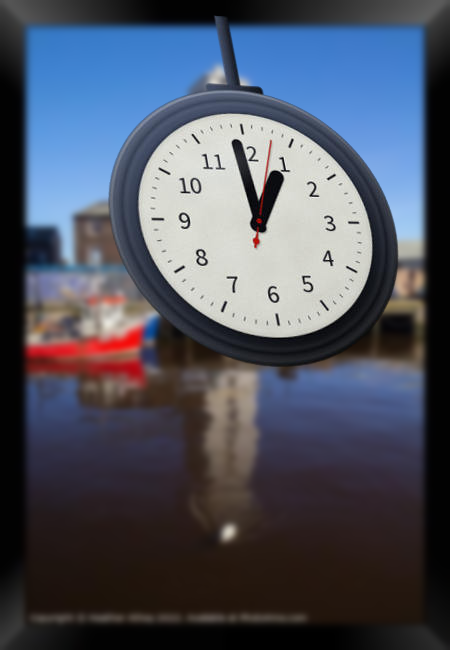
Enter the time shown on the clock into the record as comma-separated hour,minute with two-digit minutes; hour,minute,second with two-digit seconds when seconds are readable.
12,59,03
